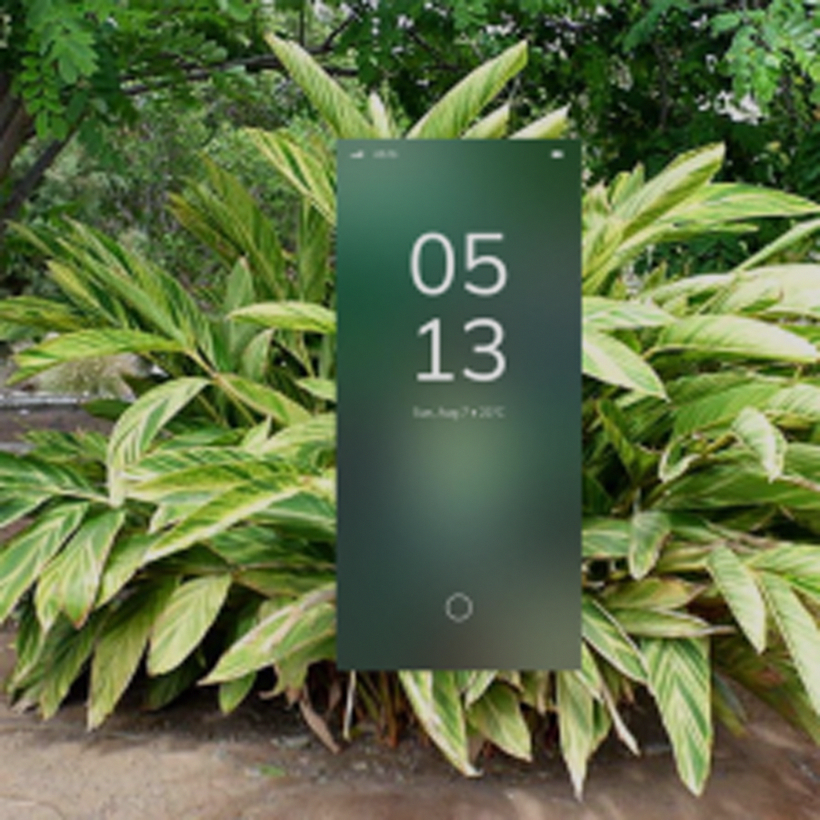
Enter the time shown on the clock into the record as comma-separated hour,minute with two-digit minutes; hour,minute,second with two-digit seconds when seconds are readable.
5,13
